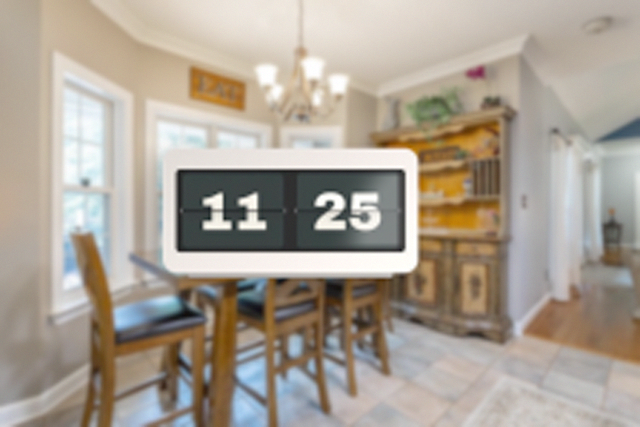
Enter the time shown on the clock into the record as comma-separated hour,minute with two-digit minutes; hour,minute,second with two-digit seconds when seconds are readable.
11,25
